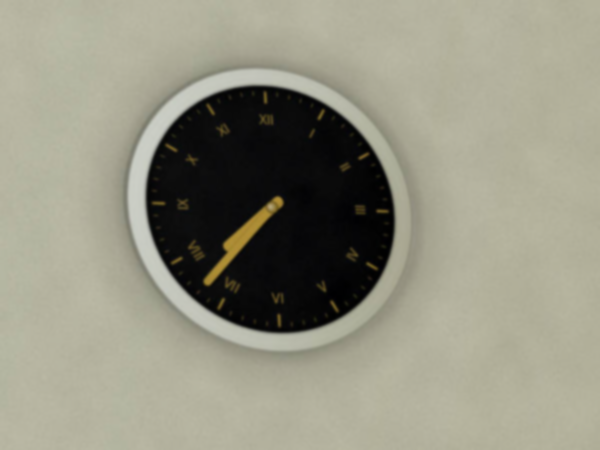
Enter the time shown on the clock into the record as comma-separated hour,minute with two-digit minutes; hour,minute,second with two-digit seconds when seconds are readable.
7,37
